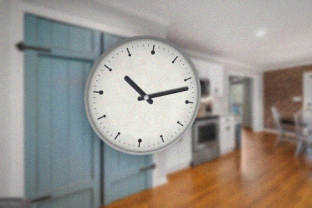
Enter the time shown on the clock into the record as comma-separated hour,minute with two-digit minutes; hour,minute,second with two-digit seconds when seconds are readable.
10,12
